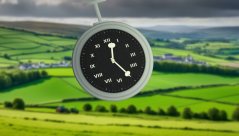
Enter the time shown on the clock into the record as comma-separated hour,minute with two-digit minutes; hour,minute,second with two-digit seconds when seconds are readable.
12,25
